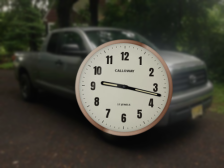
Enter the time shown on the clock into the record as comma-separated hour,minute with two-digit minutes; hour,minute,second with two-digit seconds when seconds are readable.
9,17
